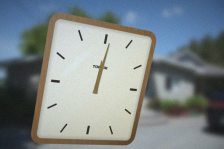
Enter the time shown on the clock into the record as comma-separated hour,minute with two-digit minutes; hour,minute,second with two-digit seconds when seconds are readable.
12,01
